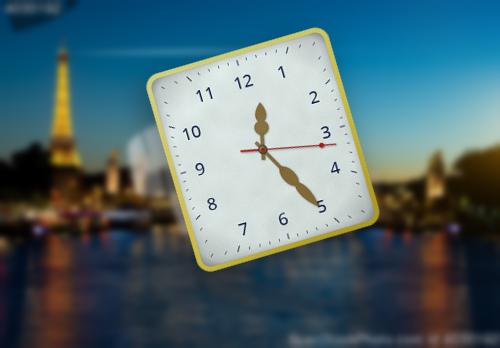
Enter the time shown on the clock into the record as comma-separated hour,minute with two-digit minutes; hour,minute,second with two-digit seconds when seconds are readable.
12,25,17
